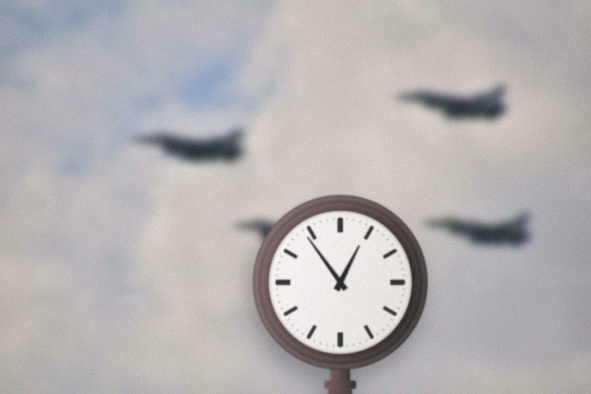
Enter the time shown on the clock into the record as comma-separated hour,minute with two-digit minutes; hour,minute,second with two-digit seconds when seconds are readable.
12,54
